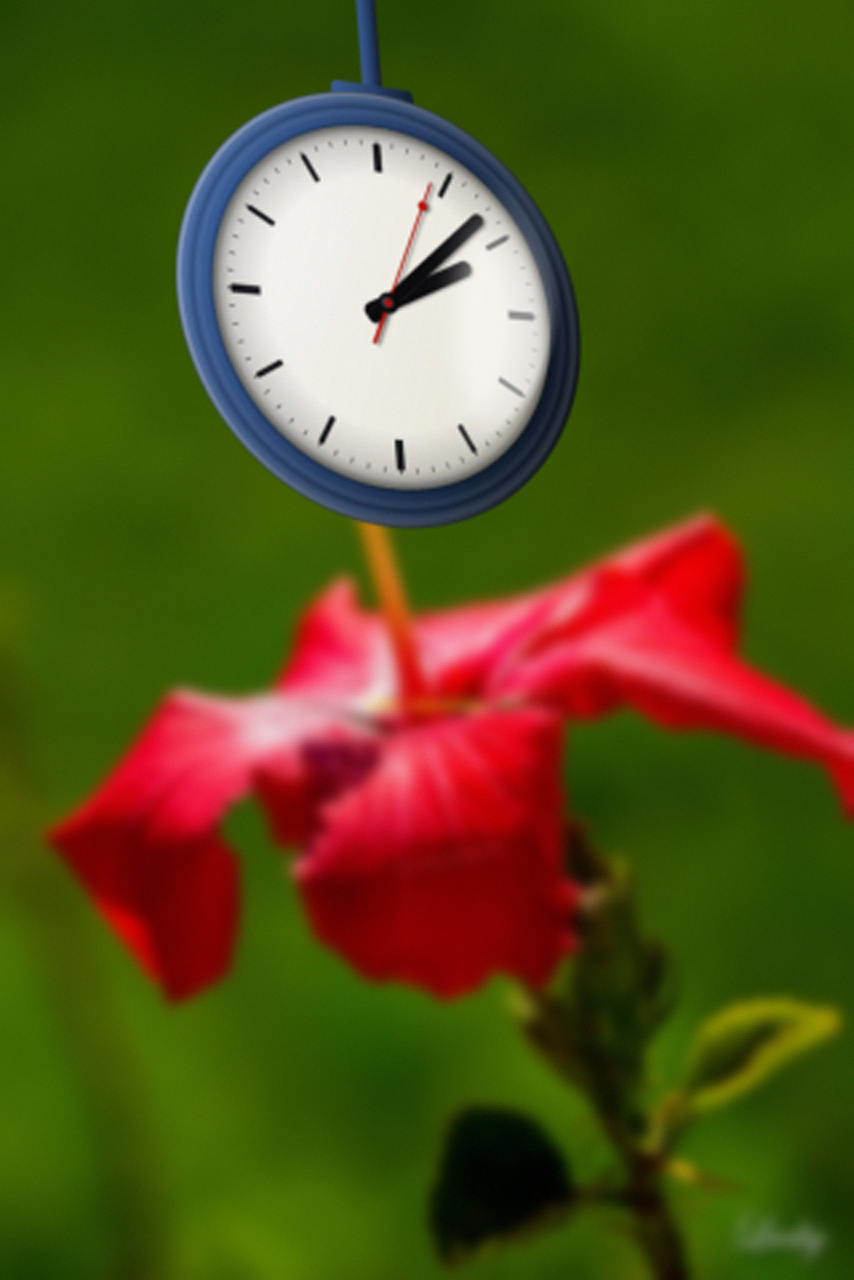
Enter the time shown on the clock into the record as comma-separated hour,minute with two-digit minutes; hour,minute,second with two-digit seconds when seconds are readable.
2,08,04
